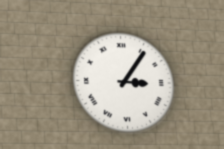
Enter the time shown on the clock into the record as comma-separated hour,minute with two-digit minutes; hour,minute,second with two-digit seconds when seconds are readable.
3,06
